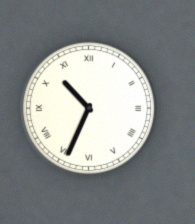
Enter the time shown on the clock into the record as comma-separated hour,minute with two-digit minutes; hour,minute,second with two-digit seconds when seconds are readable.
10,34
